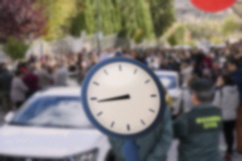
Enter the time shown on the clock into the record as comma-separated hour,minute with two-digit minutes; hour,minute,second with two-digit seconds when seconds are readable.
8,44
